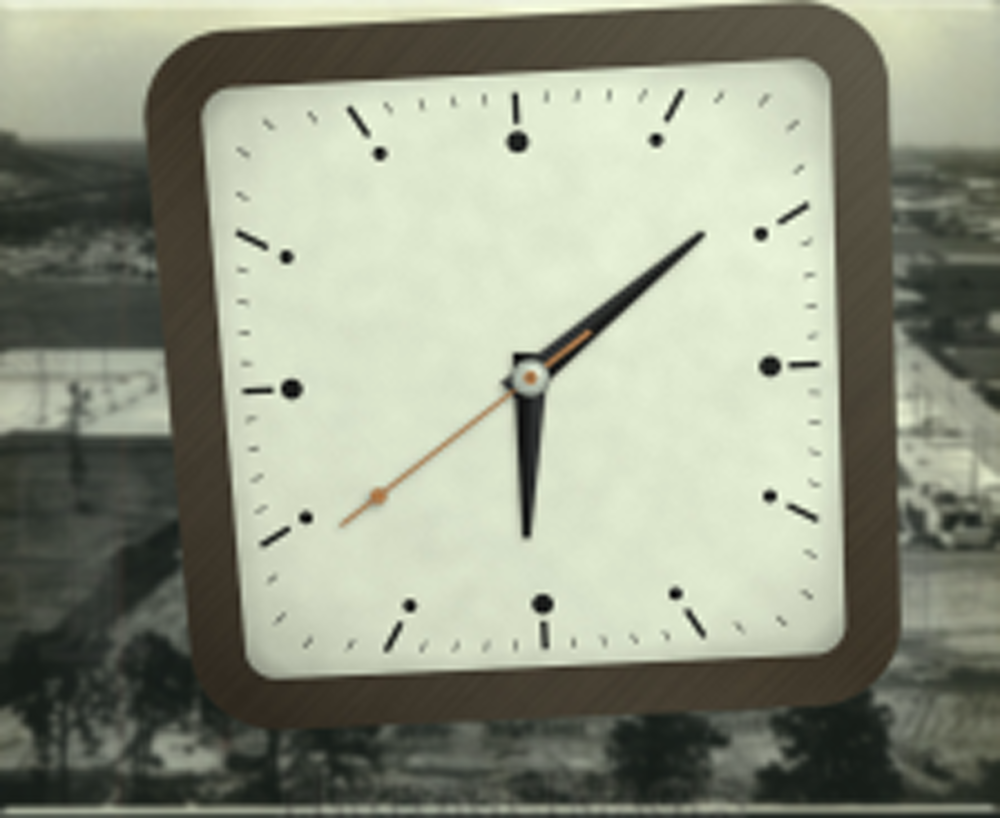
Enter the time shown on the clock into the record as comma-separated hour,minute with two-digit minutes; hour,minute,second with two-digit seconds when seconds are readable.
6,08,39
